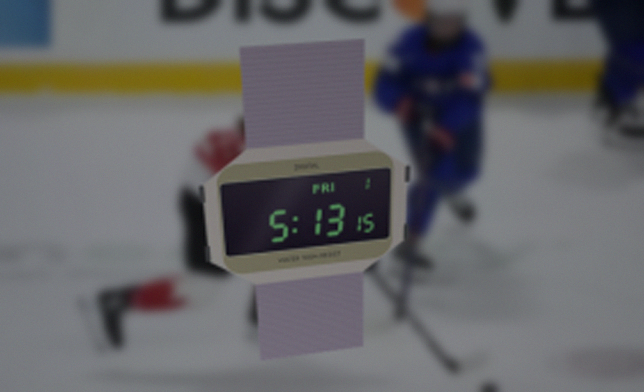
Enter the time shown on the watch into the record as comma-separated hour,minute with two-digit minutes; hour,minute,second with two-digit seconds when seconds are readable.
5,13,15
